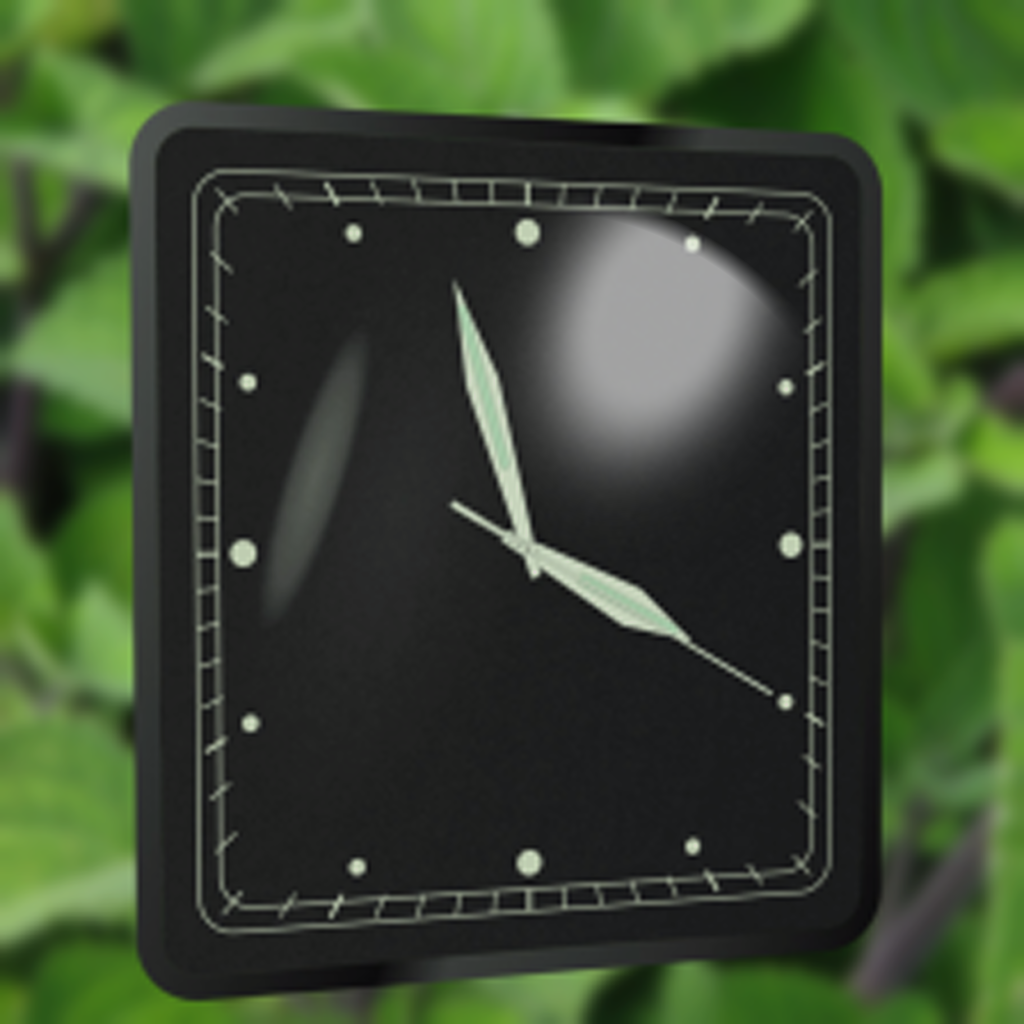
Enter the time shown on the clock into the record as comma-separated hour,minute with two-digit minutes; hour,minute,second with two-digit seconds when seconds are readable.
3,57,20
